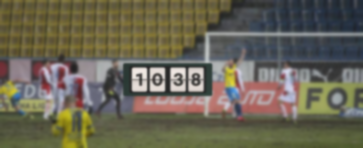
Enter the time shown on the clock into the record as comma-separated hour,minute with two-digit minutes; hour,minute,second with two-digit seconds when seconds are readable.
10,38
